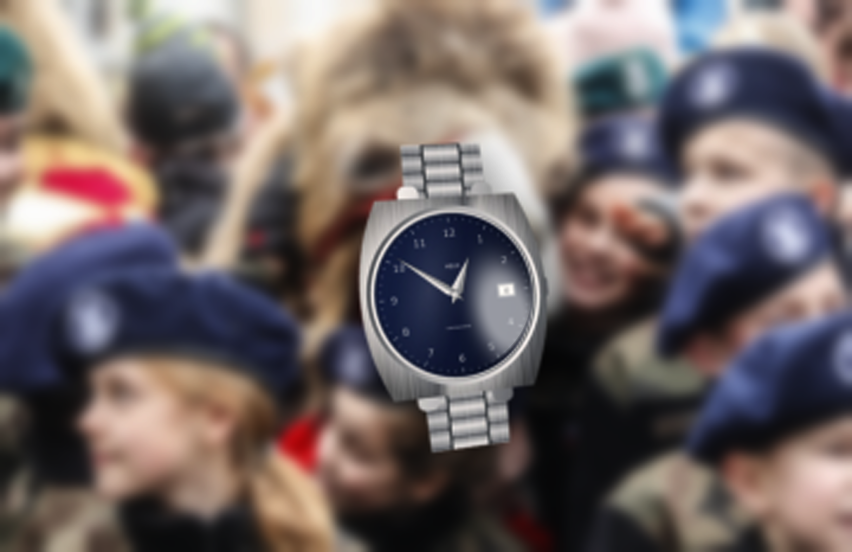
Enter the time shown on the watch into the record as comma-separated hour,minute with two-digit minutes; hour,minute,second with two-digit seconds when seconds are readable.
12,51
